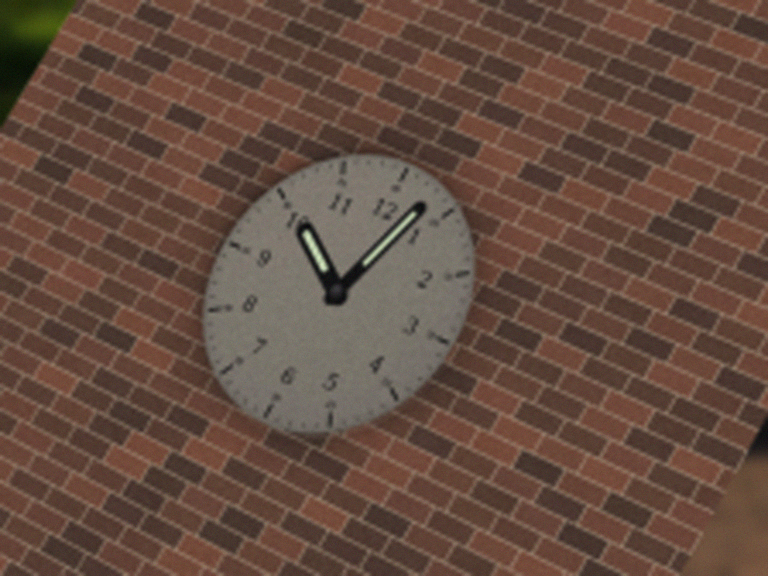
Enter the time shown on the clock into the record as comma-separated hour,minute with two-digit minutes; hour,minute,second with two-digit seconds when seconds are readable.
10,03
